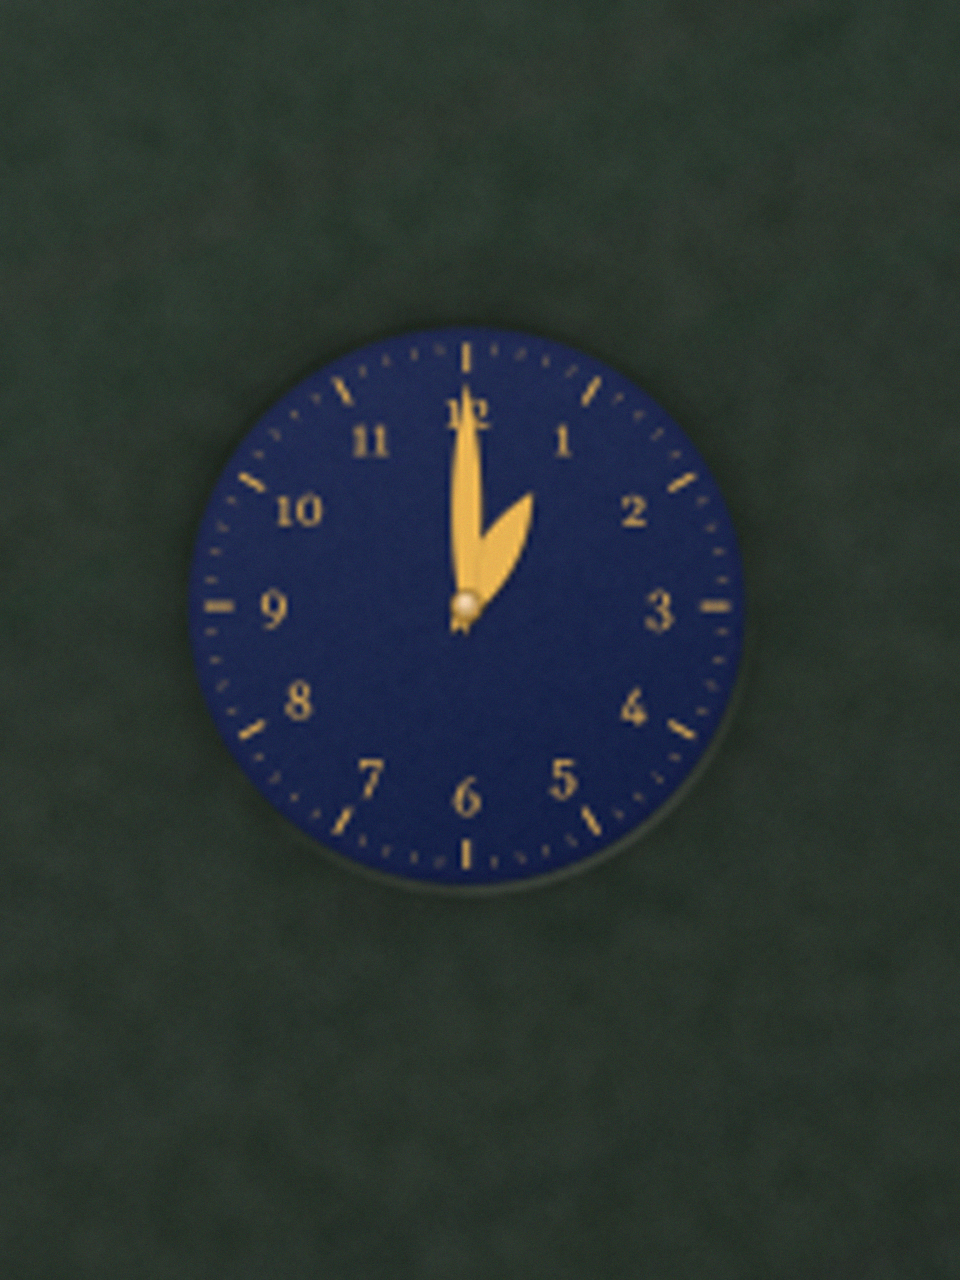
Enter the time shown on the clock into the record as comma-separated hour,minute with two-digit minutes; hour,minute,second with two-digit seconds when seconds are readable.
1,00
